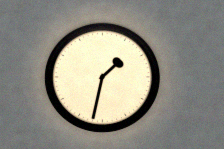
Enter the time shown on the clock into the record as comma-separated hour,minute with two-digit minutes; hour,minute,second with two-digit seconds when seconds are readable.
1,32
